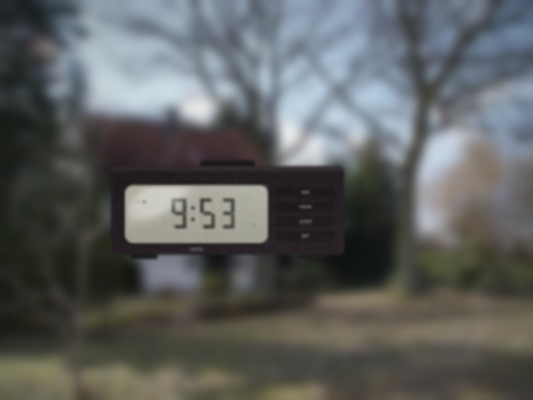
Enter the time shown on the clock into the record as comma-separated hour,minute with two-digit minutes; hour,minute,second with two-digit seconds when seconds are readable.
9,53
